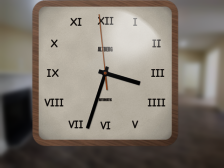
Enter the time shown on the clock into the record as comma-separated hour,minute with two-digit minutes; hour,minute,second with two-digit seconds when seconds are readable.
3,32,59
